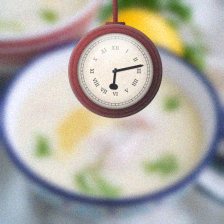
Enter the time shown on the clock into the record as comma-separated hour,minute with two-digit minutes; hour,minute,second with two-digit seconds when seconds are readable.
6,13
